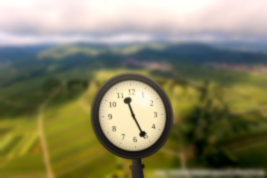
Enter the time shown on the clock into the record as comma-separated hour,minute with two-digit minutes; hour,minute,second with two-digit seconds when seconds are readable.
11,26
